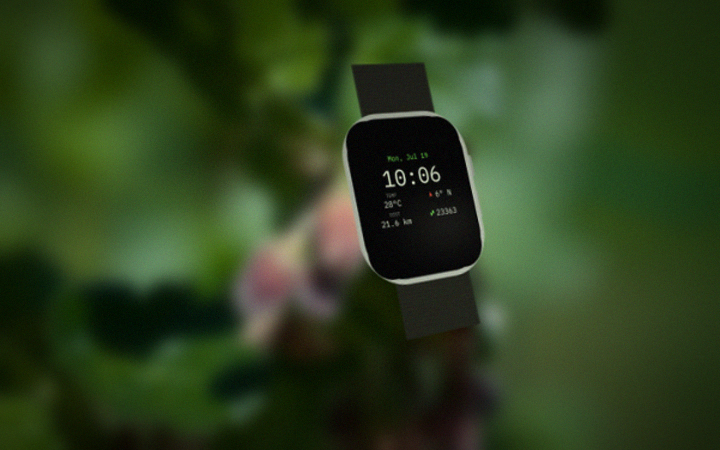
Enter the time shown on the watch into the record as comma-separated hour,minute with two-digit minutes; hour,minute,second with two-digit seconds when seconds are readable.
10,06
